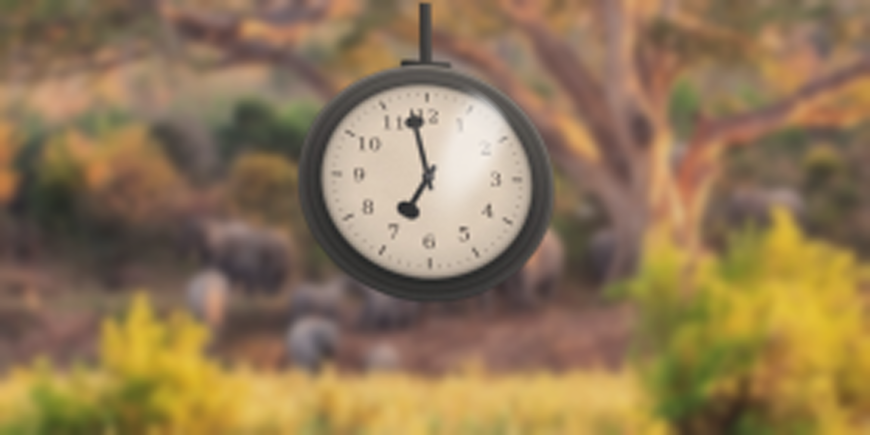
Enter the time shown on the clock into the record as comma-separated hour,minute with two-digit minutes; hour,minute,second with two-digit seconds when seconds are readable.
6,58
